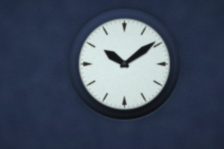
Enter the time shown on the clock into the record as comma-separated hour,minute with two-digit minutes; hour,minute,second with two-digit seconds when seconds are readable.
10,09
